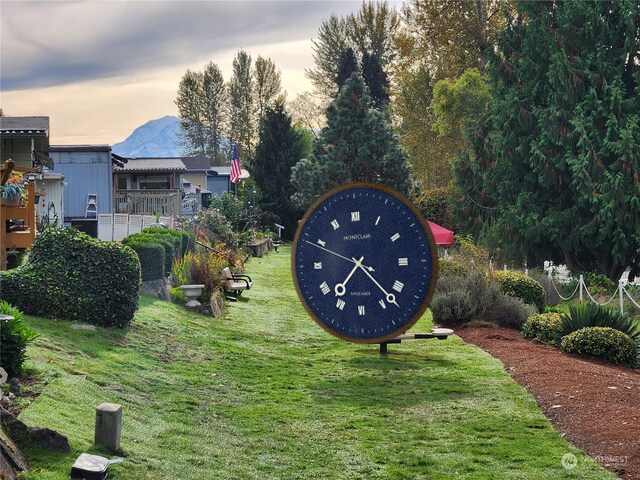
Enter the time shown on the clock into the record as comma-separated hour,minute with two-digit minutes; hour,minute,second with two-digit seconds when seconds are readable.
7,22,49
